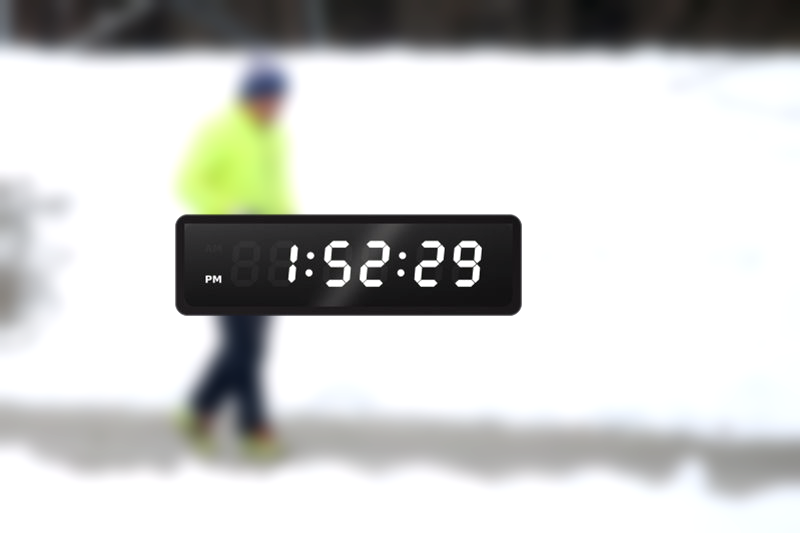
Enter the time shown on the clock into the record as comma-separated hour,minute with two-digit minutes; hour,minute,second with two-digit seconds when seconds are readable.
1,52,29
